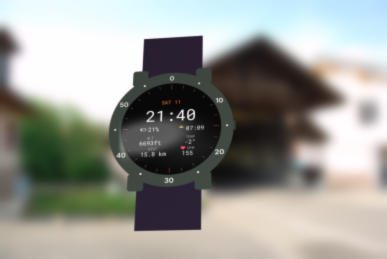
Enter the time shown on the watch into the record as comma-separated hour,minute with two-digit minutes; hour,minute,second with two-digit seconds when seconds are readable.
21,40
